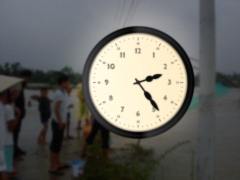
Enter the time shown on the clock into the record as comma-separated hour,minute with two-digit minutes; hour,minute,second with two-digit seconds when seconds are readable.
2,24
